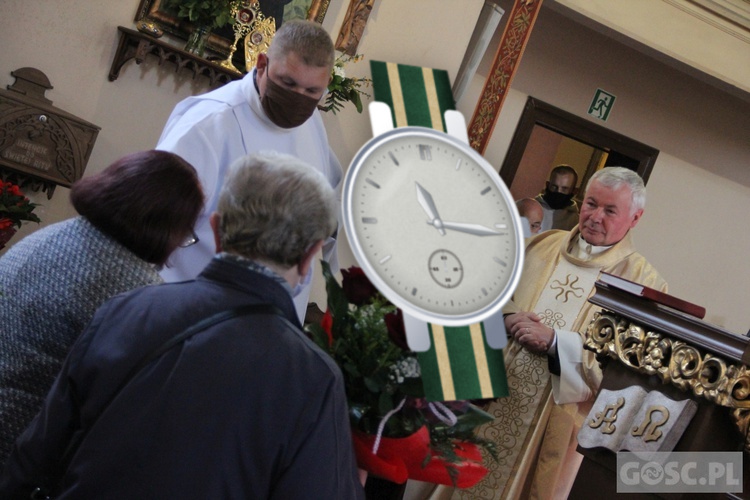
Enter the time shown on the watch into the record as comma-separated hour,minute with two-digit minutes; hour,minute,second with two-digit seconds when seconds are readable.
11,16
